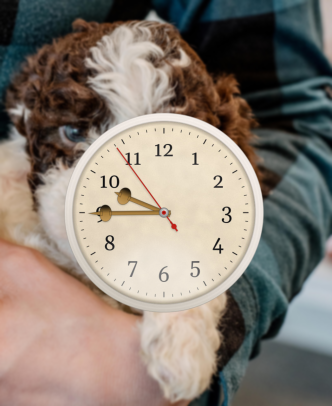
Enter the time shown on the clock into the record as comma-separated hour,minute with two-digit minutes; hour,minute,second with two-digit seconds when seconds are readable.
9,44,54
